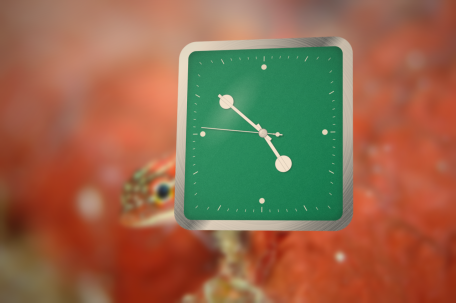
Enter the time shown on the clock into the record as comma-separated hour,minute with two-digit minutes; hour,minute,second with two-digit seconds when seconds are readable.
4,51,46
